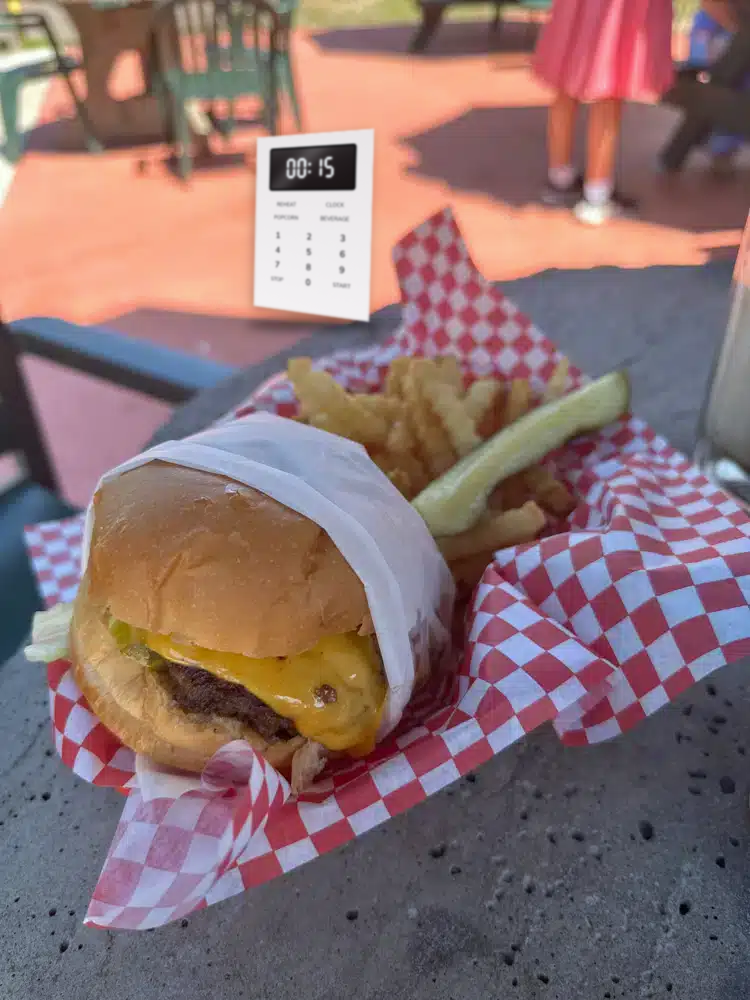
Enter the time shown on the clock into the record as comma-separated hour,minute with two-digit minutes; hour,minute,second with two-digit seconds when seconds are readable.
0,15
